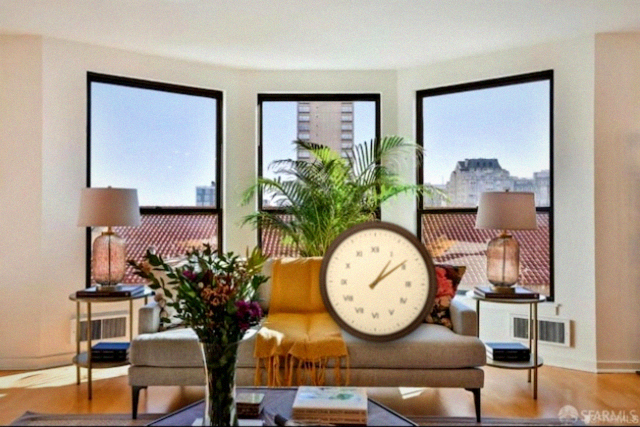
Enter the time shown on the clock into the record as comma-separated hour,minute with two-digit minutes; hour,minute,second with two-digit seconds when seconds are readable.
1,09
